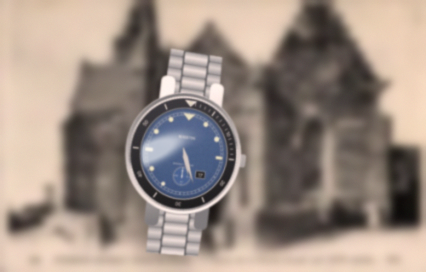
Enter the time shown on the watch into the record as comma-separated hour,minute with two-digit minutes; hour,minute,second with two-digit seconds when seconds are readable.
5,26
